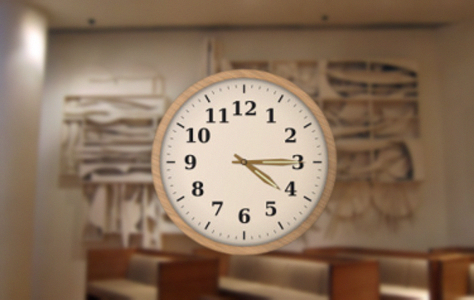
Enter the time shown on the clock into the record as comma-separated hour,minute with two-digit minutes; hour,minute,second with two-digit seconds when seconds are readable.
4,15
